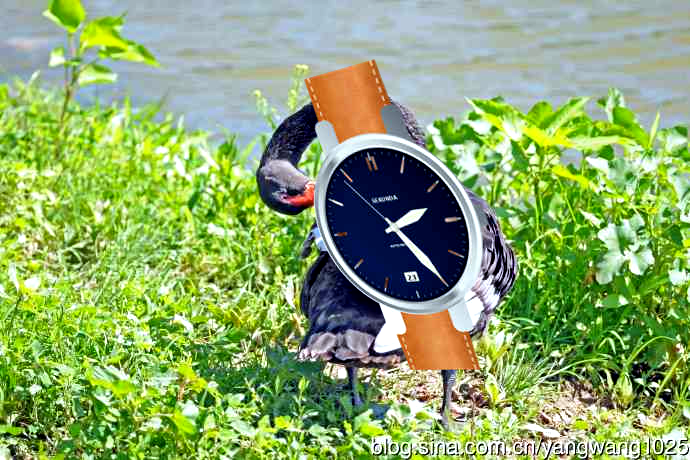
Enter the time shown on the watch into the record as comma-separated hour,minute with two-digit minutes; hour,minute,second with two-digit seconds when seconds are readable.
2,24,54
